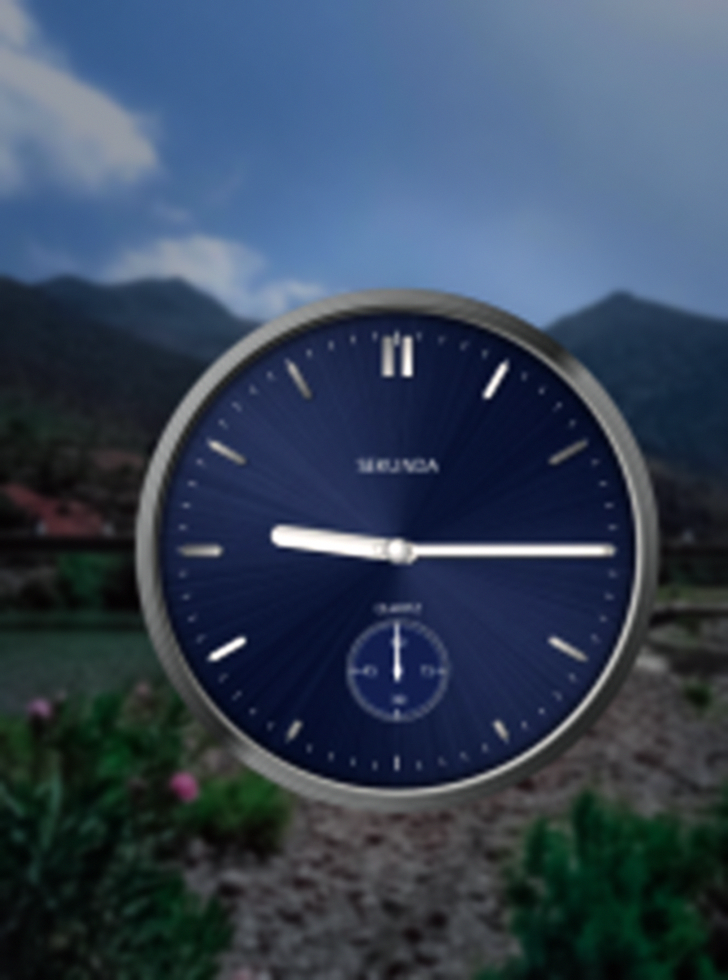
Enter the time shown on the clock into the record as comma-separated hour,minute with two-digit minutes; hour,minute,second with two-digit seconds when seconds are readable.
9,15
